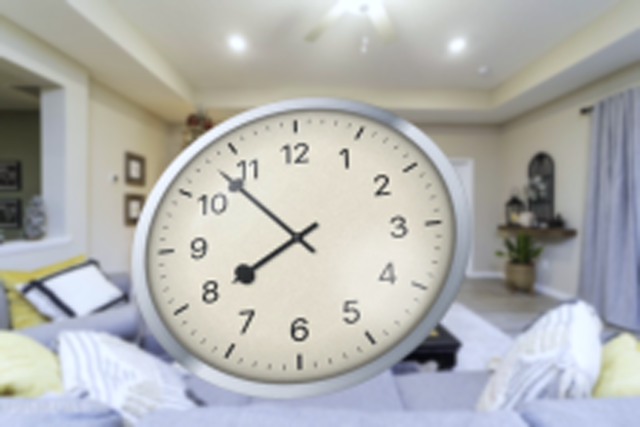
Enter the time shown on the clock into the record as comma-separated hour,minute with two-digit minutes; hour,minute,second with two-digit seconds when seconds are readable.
7,53
